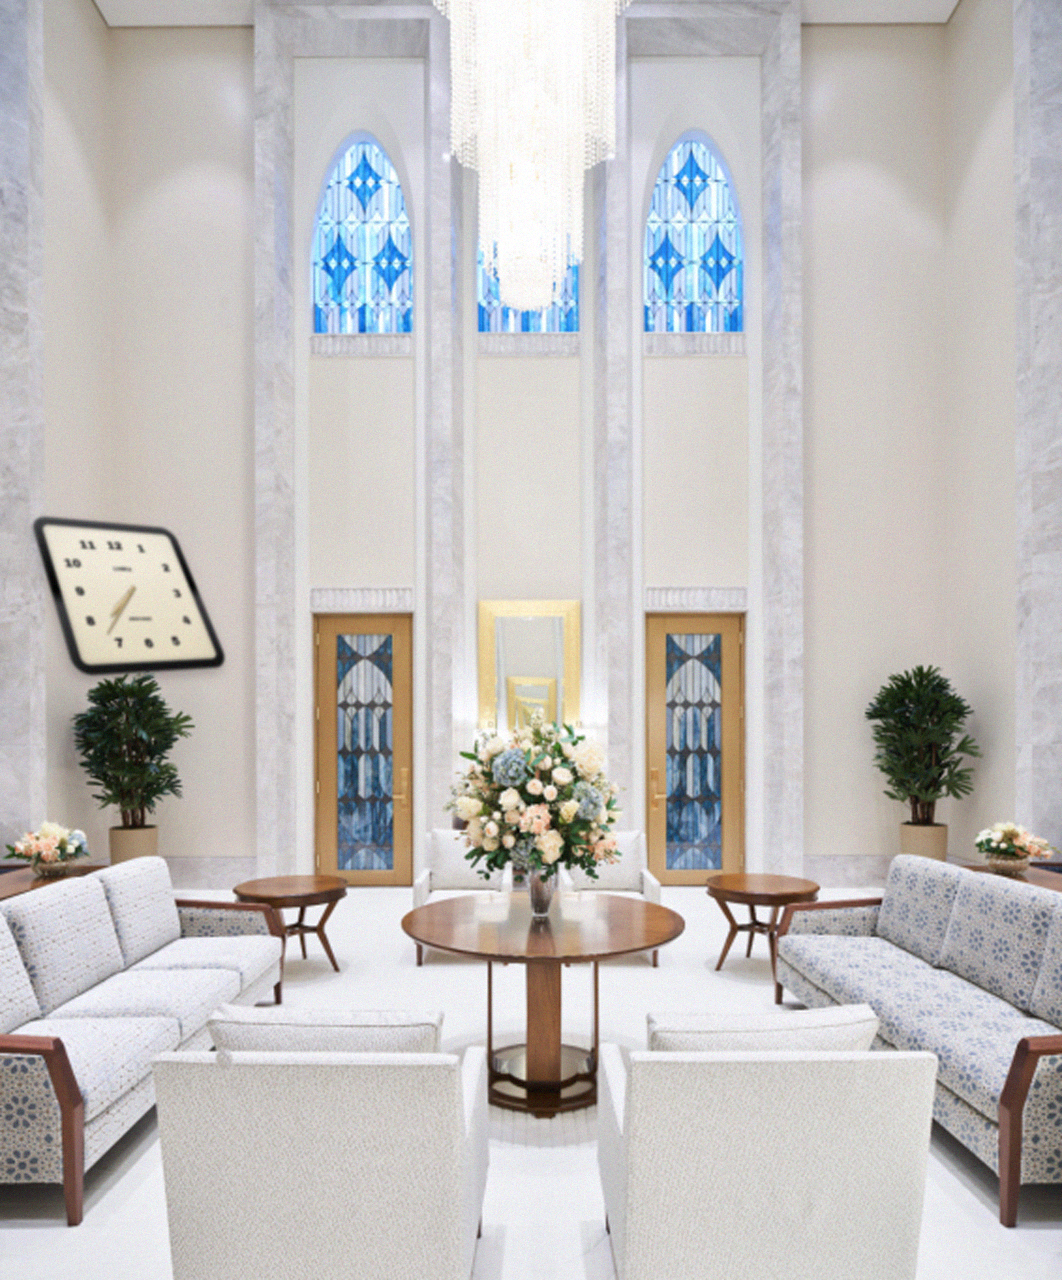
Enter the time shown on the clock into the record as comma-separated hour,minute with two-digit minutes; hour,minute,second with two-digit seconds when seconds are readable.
7,37
